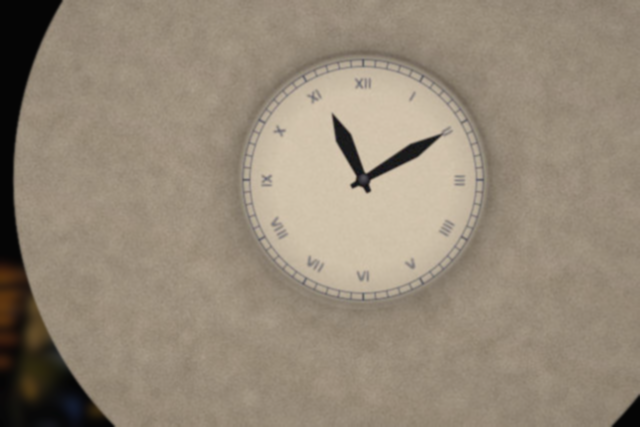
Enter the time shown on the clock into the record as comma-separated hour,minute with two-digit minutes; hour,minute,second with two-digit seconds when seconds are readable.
11,10
